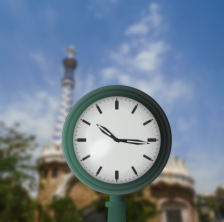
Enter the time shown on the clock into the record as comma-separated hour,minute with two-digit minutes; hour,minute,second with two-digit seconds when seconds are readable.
10,16
